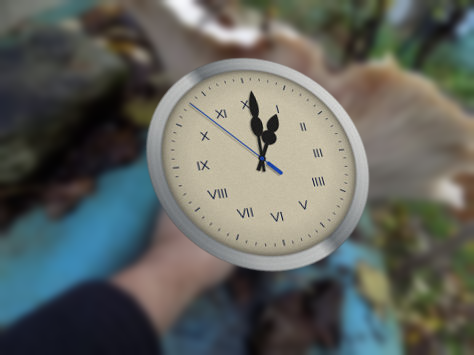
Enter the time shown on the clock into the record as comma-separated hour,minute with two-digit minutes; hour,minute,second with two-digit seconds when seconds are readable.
1,00,53
